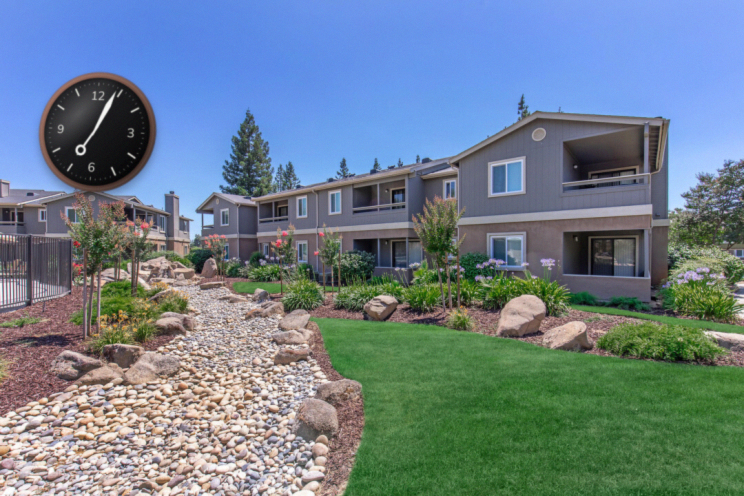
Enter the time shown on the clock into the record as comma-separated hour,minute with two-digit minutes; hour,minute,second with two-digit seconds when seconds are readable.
7,04
